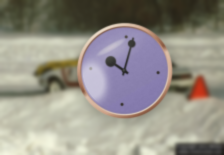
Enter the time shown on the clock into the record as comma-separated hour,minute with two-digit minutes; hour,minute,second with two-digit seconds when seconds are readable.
10,02
